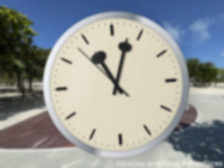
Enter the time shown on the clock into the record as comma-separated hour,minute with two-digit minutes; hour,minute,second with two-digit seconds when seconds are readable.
11,02,53
